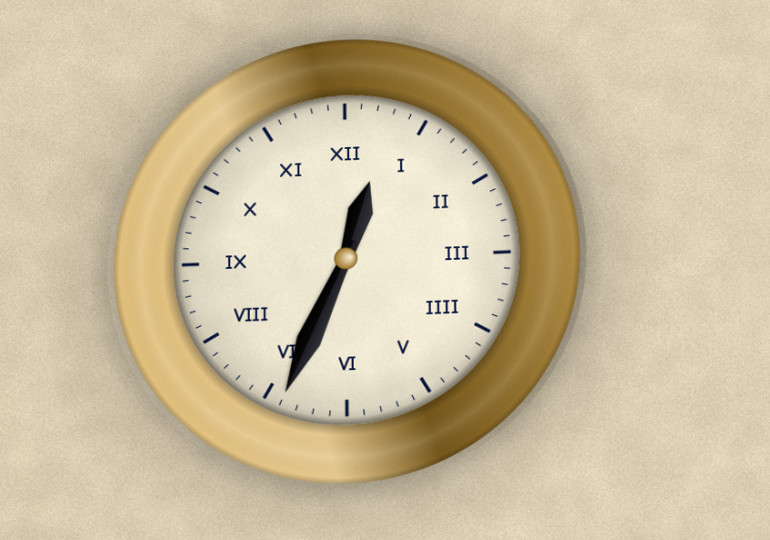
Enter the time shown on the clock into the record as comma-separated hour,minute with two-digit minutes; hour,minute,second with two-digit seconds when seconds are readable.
12,34
